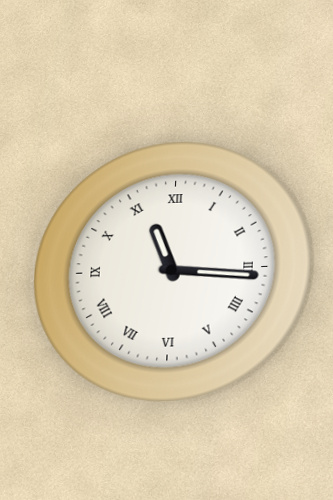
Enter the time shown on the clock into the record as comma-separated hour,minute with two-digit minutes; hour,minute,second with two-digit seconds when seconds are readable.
11,16
